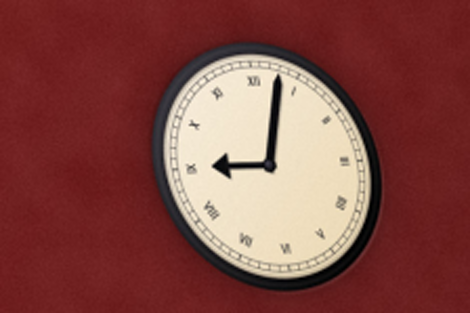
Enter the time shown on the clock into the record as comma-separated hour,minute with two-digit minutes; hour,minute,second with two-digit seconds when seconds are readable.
9,03
